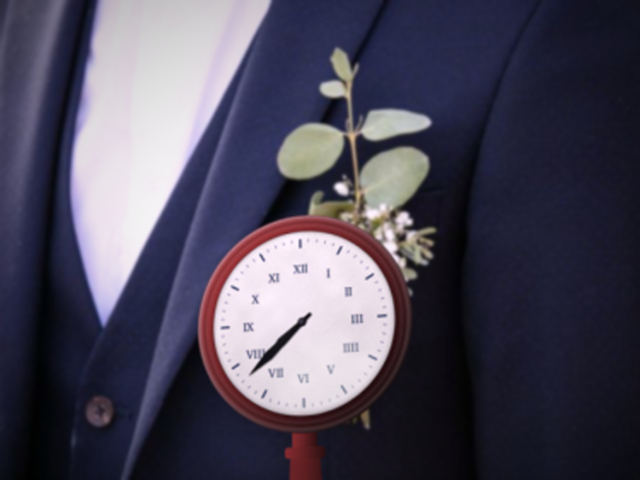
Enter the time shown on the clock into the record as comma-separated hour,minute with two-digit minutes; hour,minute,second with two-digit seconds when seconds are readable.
7,38
